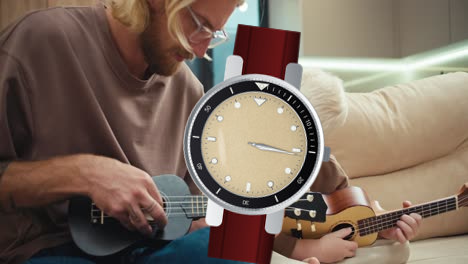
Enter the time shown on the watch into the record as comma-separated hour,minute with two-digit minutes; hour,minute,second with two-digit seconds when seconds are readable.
3,16
